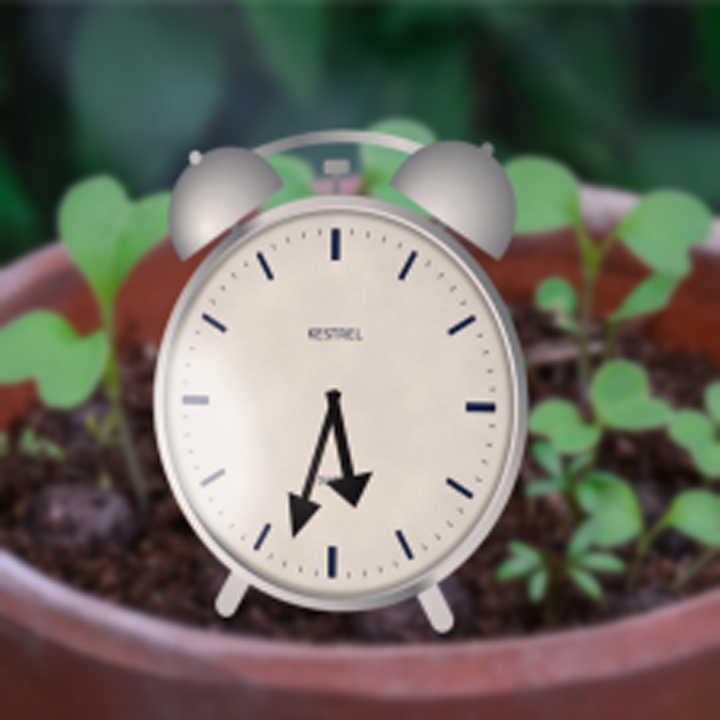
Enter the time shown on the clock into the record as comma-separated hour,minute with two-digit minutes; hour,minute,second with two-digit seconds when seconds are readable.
5,33
